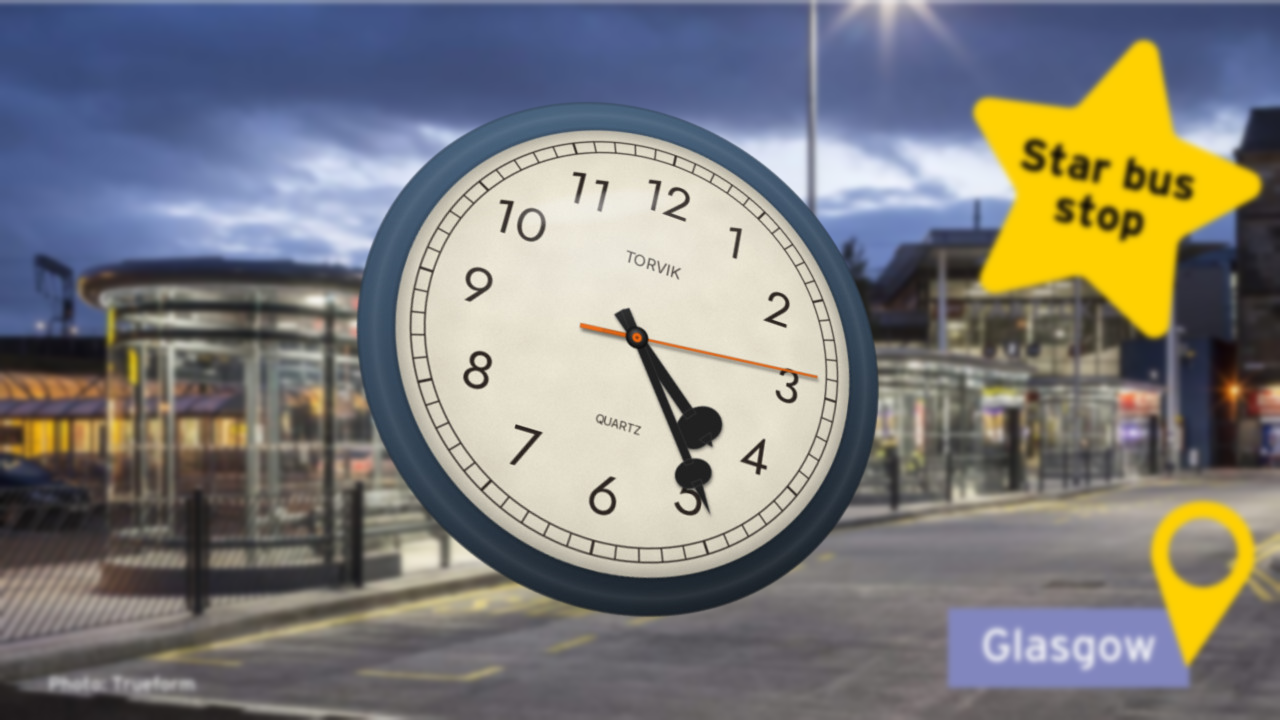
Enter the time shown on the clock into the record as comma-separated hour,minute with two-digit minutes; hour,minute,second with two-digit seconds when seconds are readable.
4,24,14
